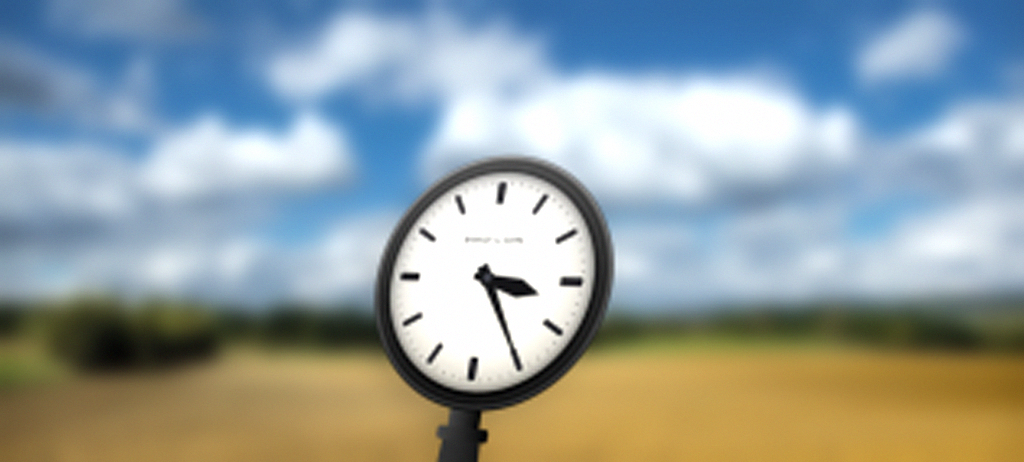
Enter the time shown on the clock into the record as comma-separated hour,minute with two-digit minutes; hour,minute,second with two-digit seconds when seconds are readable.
3,25
